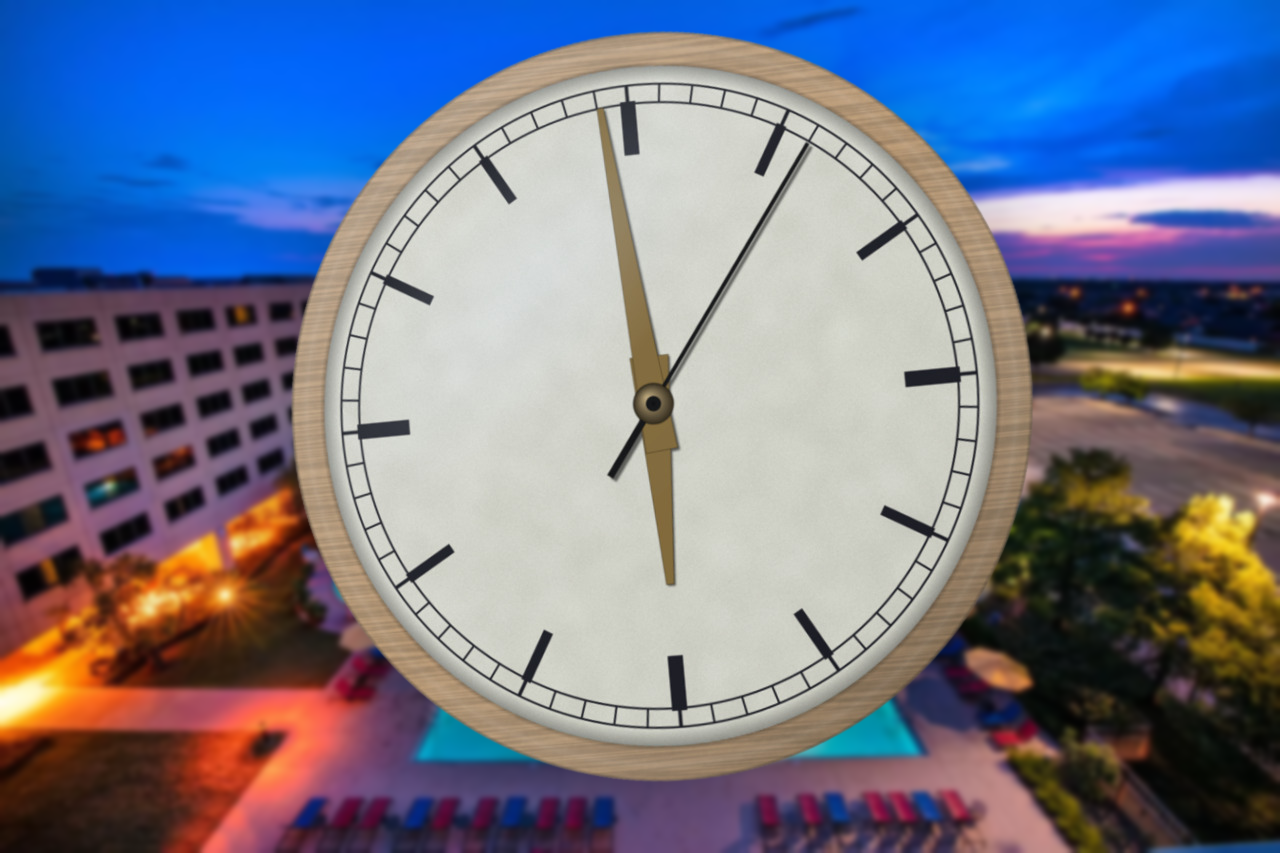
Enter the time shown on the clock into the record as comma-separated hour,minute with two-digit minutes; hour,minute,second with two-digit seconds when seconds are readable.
5,59,06
